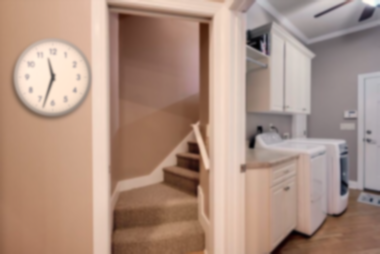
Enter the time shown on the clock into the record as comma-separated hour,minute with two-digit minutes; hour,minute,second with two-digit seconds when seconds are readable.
11,33
